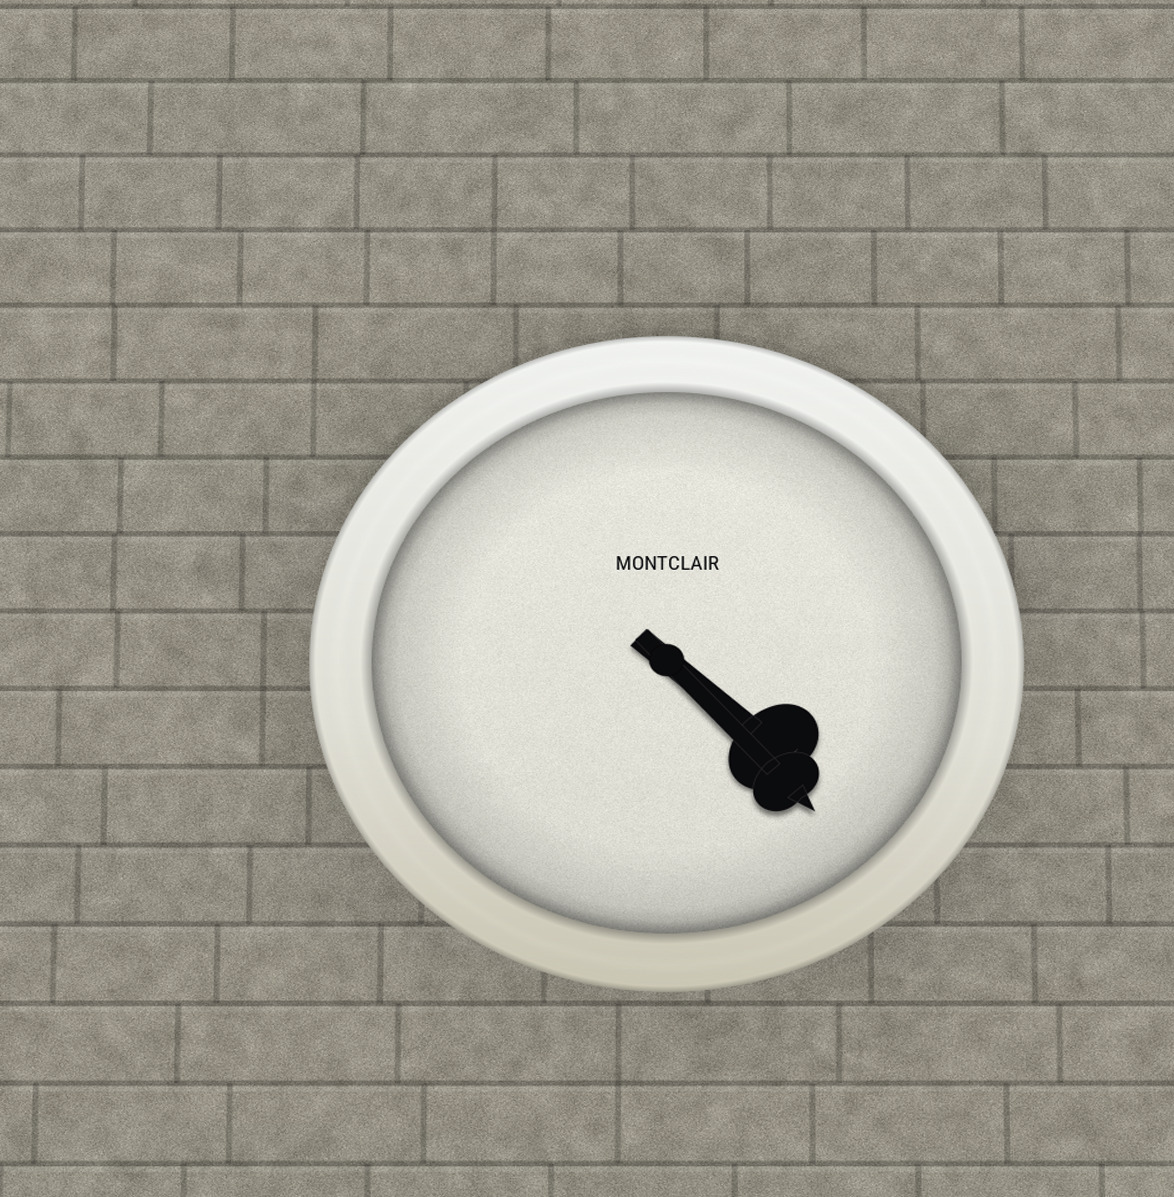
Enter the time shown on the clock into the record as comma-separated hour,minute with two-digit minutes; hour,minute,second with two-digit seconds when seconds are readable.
4,23
